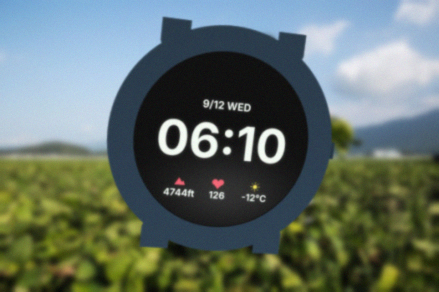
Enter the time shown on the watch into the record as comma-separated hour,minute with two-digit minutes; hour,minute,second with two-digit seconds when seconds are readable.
6,10
